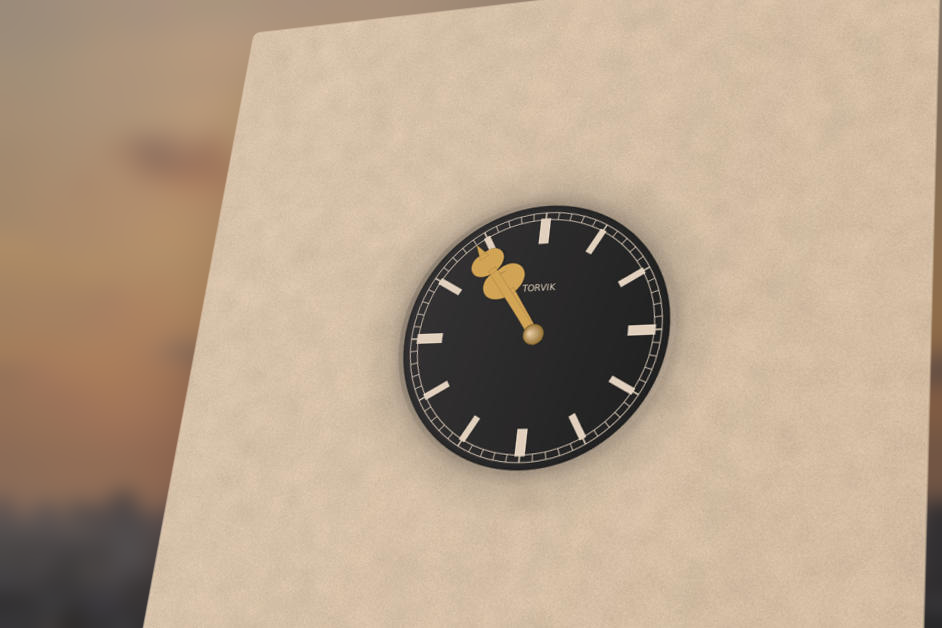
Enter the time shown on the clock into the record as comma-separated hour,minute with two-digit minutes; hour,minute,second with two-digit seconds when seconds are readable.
10,54
